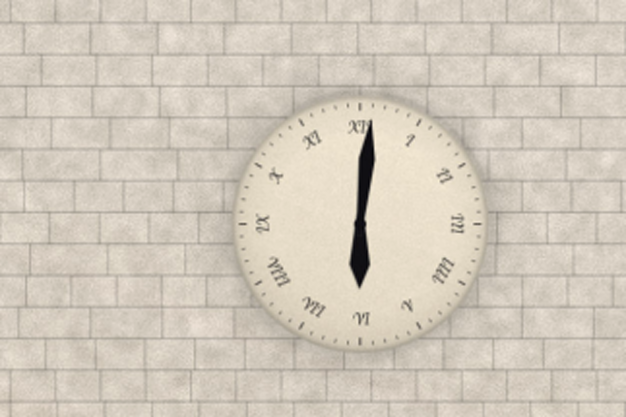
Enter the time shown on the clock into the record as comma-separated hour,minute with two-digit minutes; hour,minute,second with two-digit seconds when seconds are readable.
6,01
